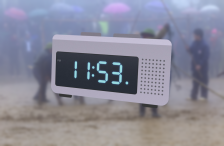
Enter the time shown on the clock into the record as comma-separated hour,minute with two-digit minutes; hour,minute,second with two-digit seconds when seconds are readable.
11,53
